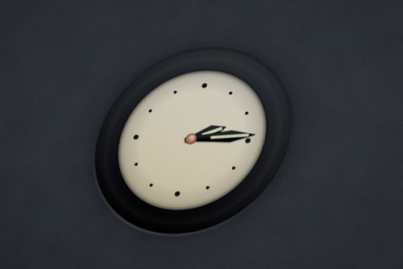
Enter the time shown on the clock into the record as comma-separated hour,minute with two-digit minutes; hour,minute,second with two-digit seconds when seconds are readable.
2,14
